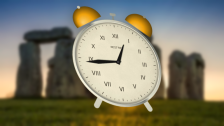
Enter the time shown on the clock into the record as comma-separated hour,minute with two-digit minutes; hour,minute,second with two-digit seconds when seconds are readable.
12,44
